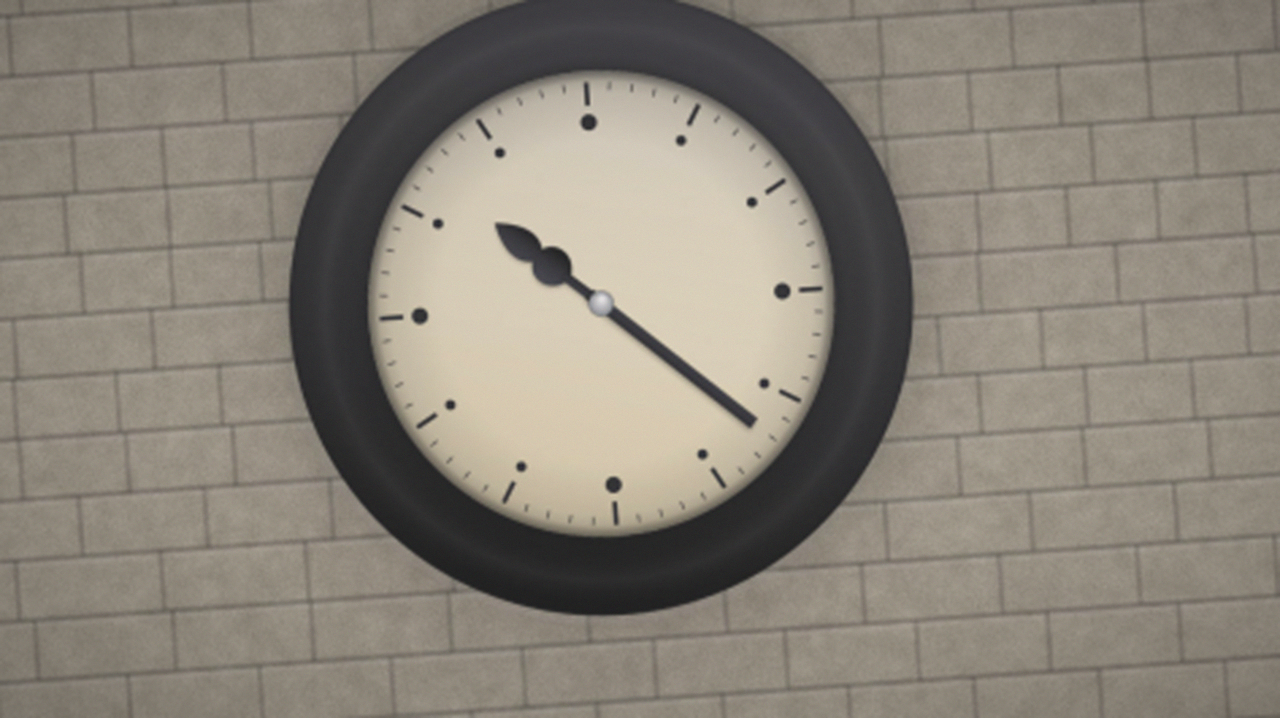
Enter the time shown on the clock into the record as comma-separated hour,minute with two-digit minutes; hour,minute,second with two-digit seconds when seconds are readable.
10,22
